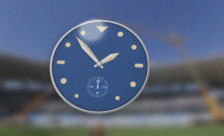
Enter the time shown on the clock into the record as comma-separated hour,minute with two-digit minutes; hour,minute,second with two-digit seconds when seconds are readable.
1,53
